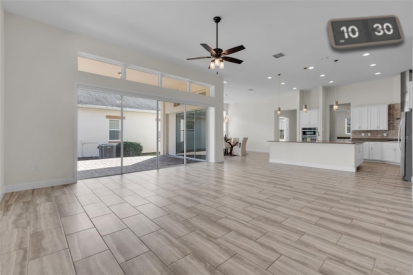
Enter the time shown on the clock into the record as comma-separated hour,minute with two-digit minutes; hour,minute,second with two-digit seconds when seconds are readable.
10,30
